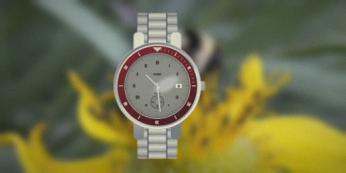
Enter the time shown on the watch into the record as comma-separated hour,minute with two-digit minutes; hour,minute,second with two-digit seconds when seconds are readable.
10,29
